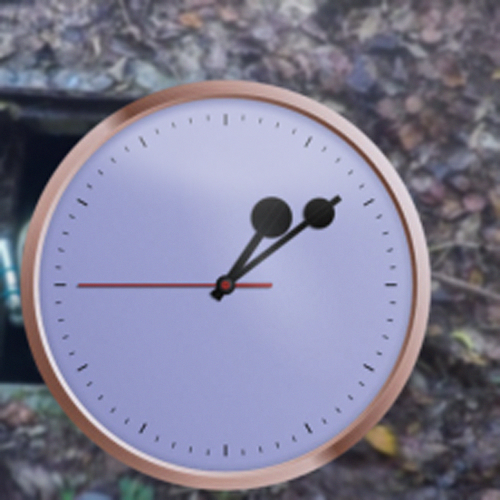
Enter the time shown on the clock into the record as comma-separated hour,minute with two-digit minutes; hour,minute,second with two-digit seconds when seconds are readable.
1,08,45
